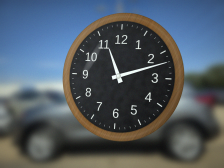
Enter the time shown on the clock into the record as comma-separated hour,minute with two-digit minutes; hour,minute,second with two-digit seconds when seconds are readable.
11,12
